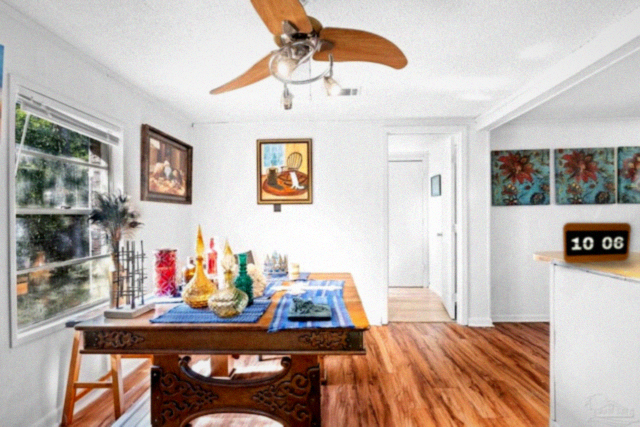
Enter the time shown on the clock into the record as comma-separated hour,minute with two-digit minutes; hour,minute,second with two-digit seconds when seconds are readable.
10,06
